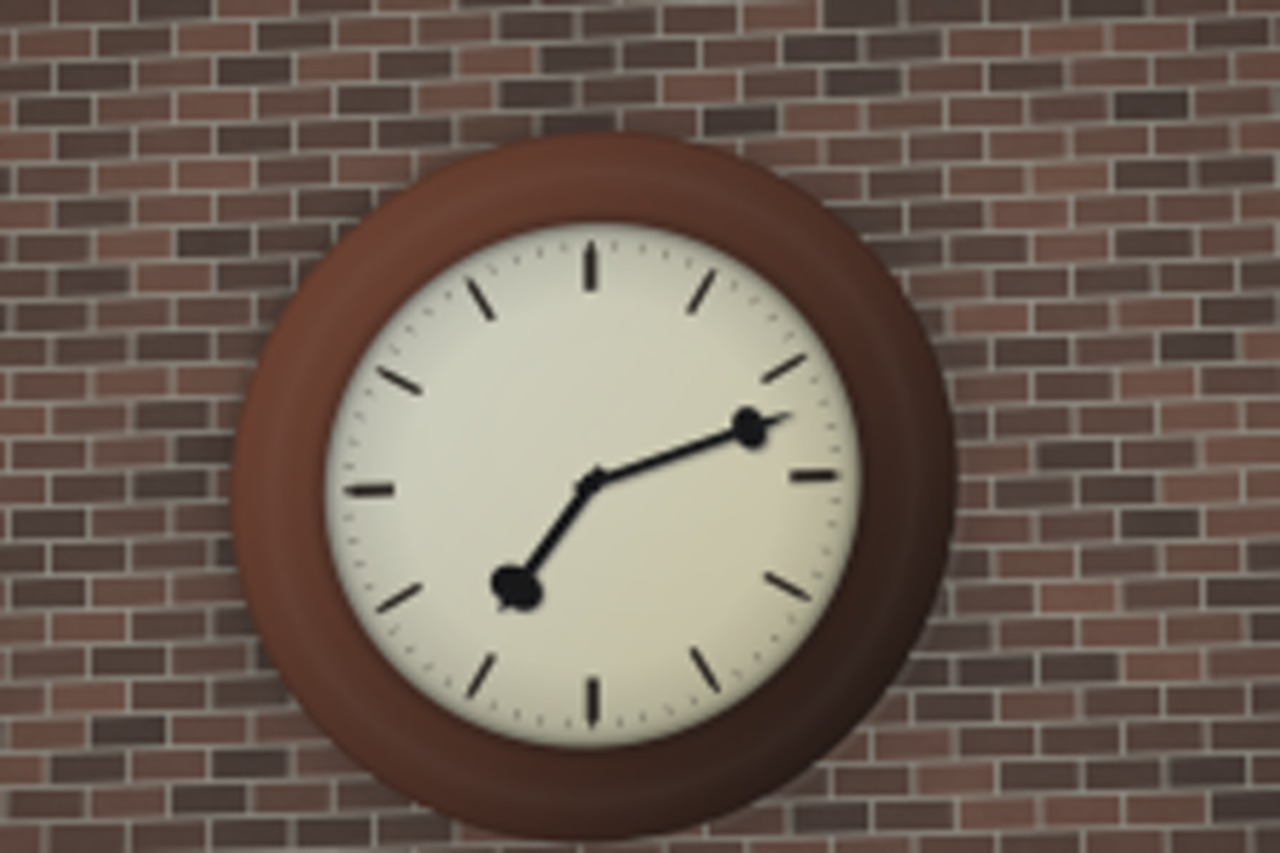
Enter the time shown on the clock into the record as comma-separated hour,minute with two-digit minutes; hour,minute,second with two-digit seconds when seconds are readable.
7,12
